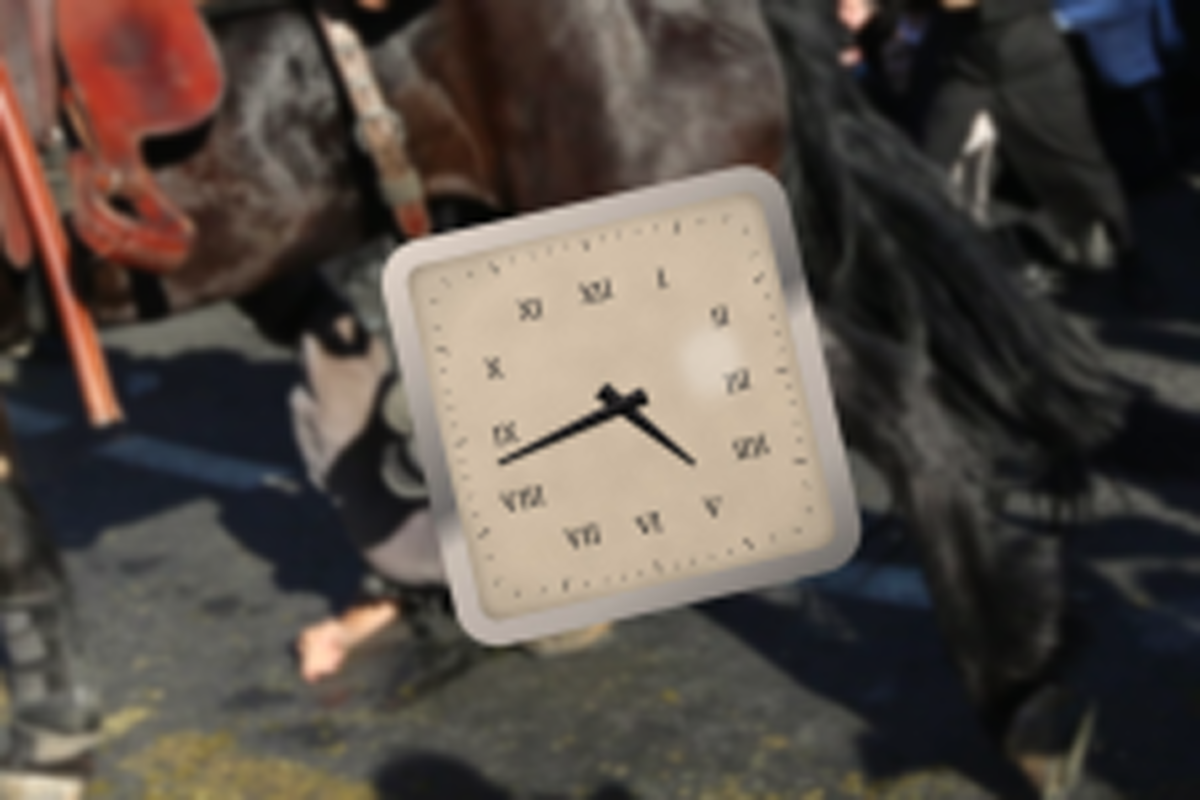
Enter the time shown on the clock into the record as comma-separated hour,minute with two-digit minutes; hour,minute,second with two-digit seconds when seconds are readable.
4,43
